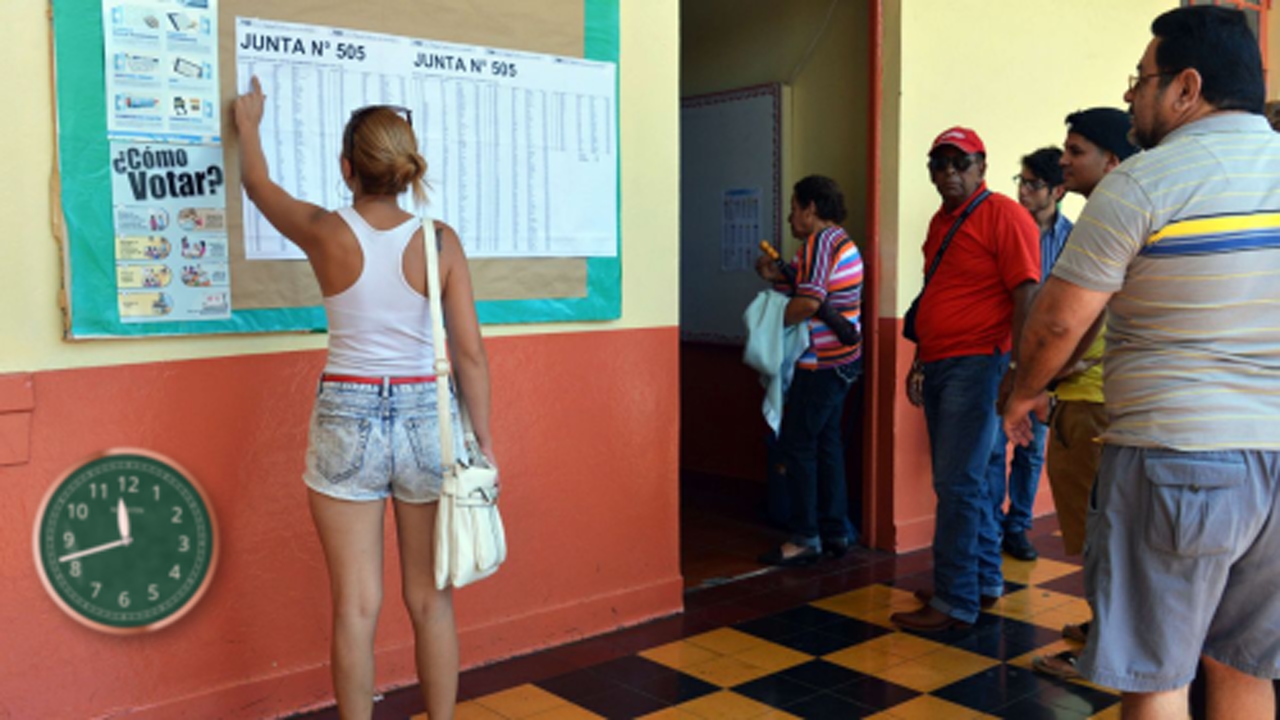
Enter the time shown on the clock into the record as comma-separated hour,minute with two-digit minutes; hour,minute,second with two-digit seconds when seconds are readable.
11,42
